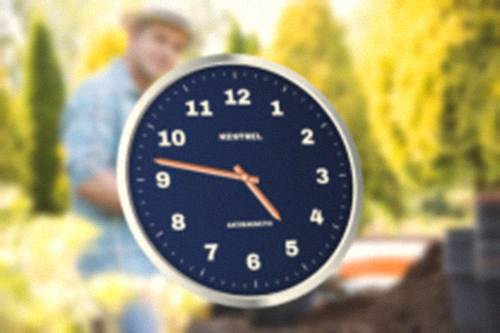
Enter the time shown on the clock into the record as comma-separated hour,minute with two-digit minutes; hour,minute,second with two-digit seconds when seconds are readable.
4,47
